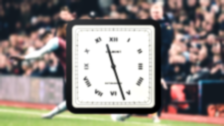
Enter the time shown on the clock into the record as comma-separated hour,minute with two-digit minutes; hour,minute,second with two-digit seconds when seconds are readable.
11,27
